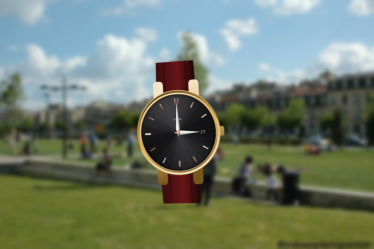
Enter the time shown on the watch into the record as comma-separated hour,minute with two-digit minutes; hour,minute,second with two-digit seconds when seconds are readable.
3,00
